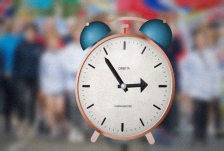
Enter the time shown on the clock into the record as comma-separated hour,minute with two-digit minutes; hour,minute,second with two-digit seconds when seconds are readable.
2,54
